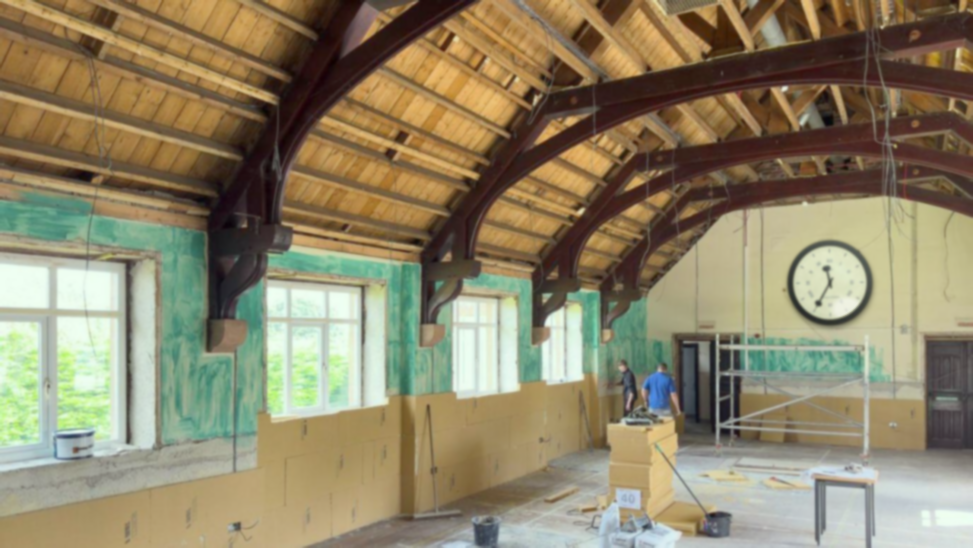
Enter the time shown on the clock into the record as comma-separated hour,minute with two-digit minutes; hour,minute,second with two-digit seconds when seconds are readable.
11,35
